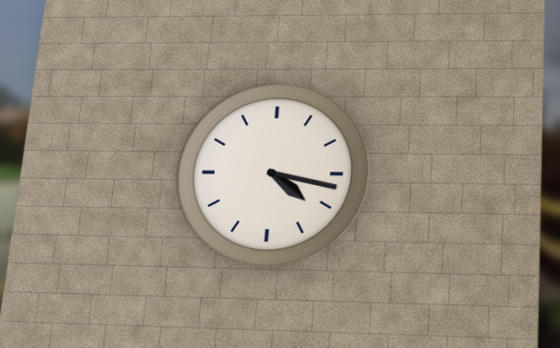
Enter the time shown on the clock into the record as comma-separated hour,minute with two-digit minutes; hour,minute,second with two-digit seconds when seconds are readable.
4,17
